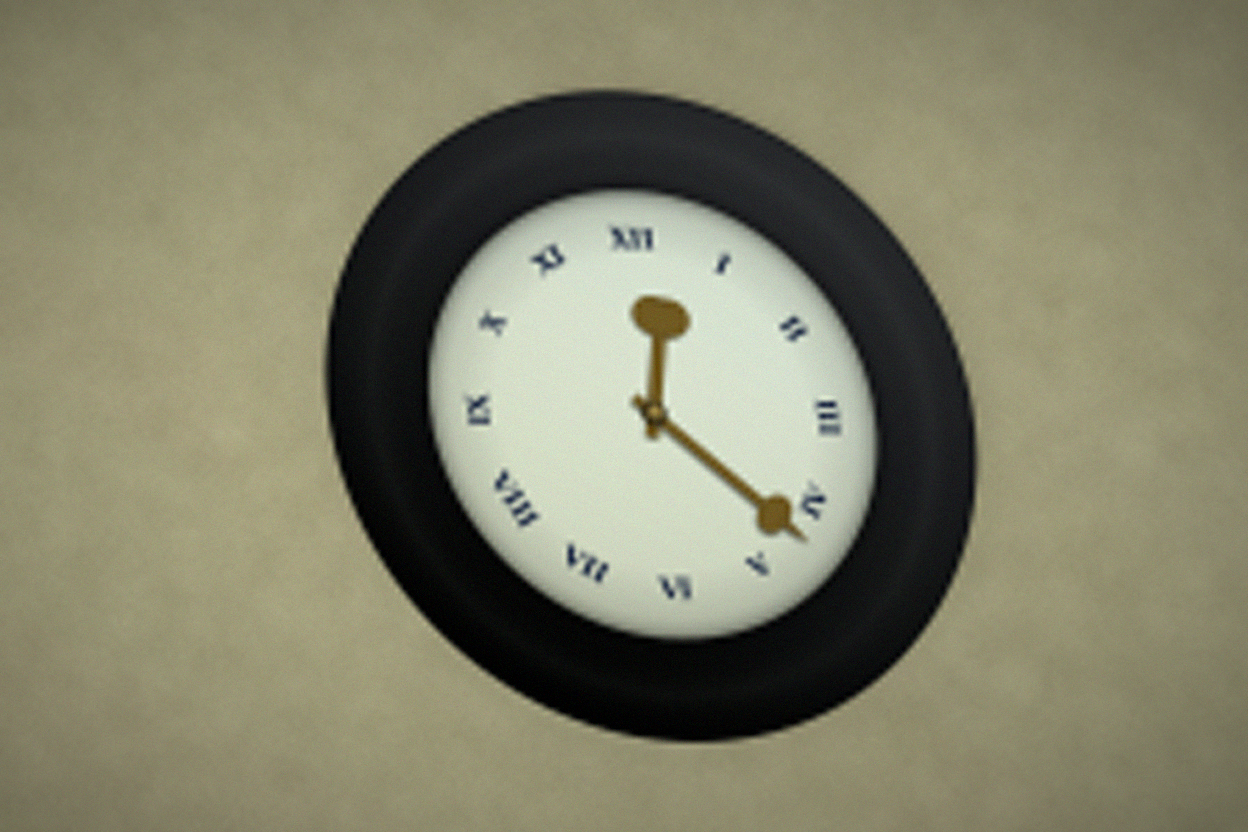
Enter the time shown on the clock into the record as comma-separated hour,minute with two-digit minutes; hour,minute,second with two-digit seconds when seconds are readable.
12,22
